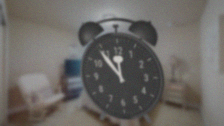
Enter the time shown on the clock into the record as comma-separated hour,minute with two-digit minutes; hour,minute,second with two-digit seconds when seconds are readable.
11,54
